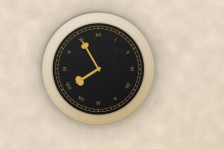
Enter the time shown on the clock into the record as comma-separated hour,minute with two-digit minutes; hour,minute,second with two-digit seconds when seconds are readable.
7,55
